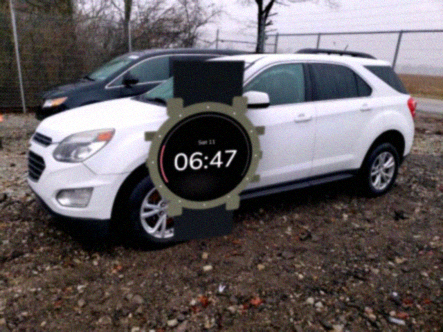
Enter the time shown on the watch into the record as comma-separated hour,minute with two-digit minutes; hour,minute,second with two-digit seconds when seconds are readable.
6,47
